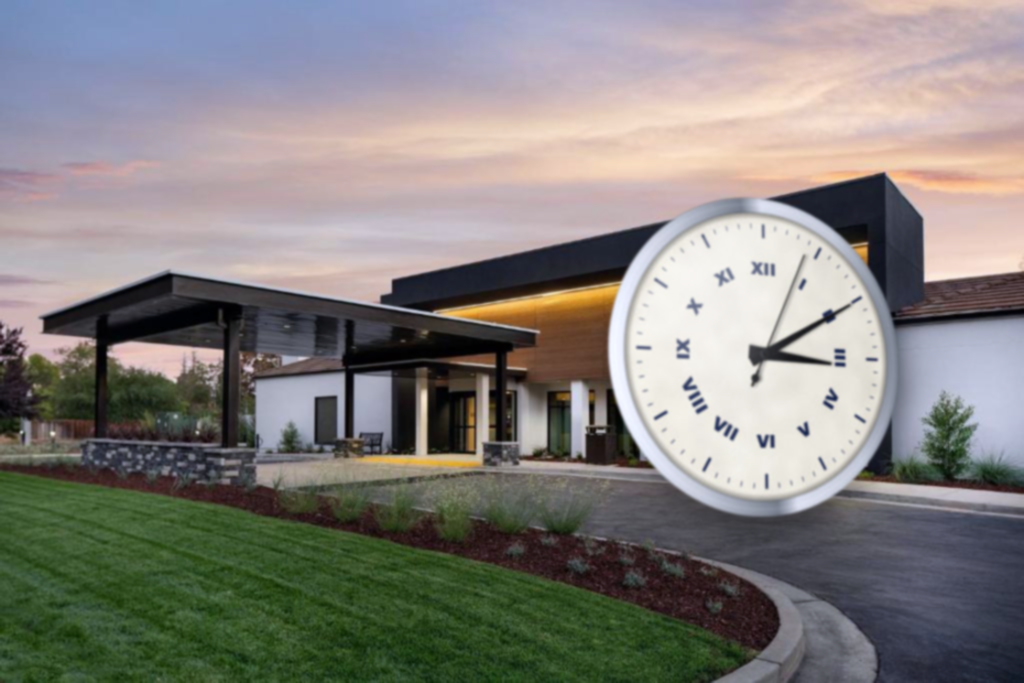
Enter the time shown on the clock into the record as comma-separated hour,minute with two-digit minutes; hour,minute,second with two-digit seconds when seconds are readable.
3,10,04
